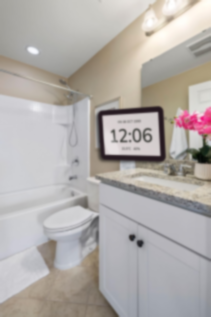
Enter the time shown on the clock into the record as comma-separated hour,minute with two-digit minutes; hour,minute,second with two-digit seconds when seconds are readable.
12,06
